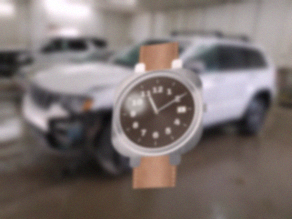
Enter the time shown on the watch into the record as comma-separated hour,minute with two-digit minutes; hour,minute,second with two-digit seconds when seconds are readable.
11,10
